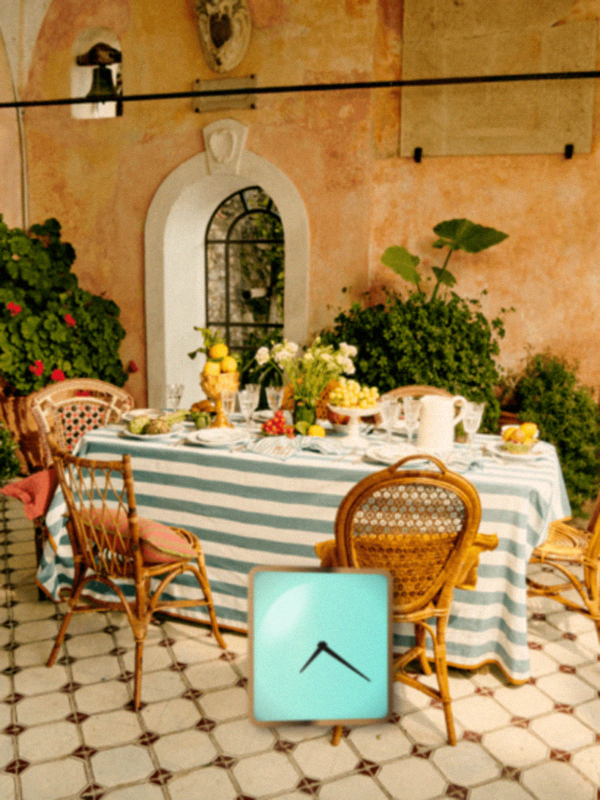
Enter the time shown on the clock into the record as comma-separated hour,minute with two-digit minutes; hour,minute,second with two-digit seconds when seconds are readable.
7,21
